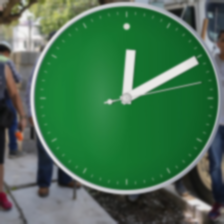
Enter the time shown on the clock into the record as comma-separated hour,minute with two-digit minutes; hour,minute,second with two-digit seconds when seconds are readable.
12,10,13
